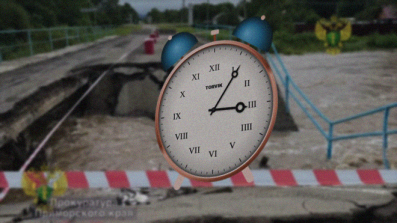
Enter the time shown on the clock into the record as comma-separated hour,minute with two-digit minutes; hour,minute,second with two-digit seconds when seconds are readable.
3,06
